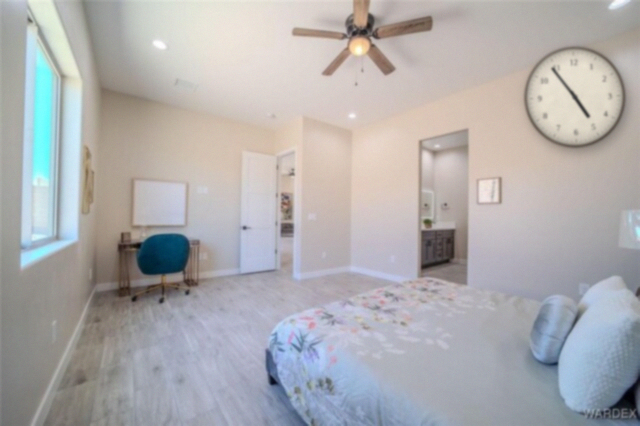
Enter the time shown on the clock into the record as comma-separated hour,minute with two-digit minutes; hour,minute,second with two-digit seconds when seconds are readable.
4,54
